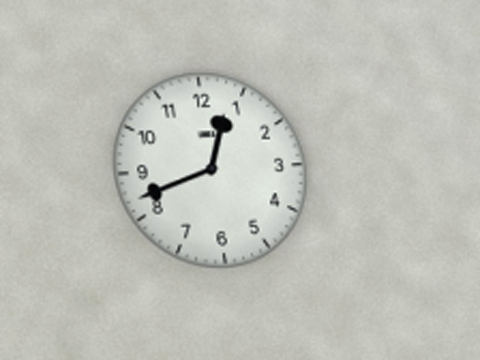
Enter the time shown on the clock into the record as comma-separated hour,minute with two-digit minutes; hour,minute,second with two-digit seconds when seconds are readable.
12,42
